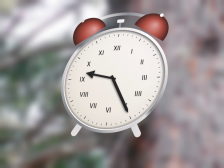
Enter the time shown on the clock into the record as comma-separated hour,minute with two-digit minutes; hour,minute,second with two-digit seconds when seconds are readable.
9,25
